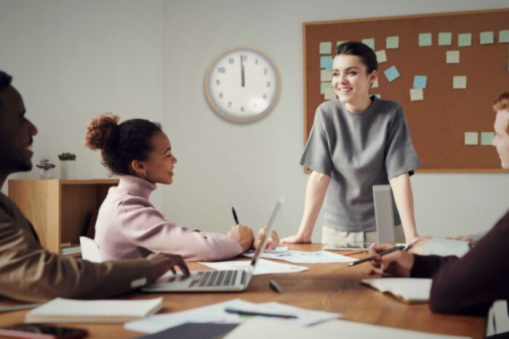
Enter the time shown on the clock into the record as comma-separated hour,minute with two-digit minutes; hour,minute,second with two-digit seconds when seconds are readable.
11,59
